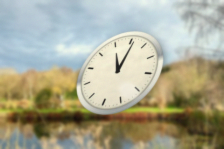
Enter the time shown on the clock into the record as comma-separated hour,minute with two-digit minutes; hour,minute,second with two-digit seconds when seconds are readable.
11,01
